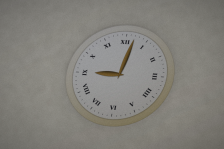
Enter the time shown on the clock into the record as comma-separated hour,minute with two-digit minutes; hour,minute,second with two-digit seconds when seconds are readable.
9,02
